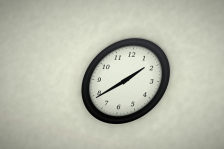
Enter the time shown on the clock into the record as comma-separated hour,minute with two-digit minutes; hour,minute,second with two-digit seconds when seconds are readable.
1,39
